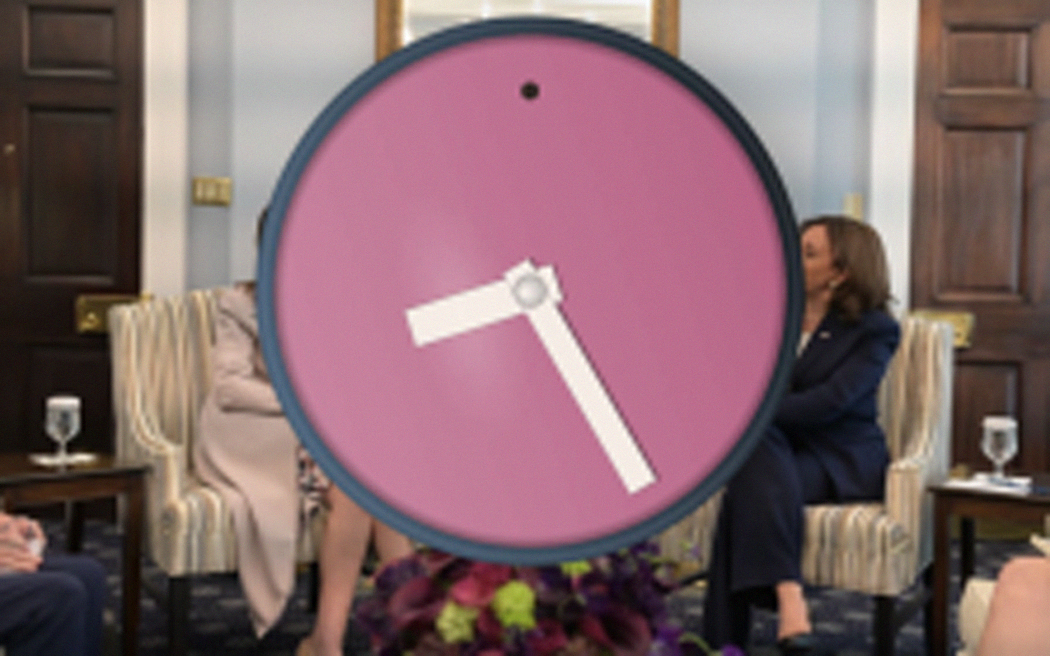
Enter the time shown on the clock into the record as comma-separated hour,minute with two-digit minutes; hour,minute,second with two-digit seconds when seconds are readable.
8,25
